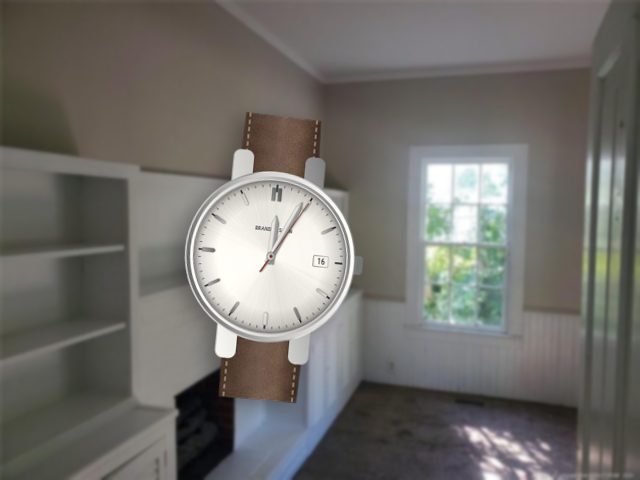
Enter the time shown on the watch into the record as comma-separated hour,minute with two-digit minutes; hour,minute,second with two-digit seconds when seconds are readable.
12,04,05
